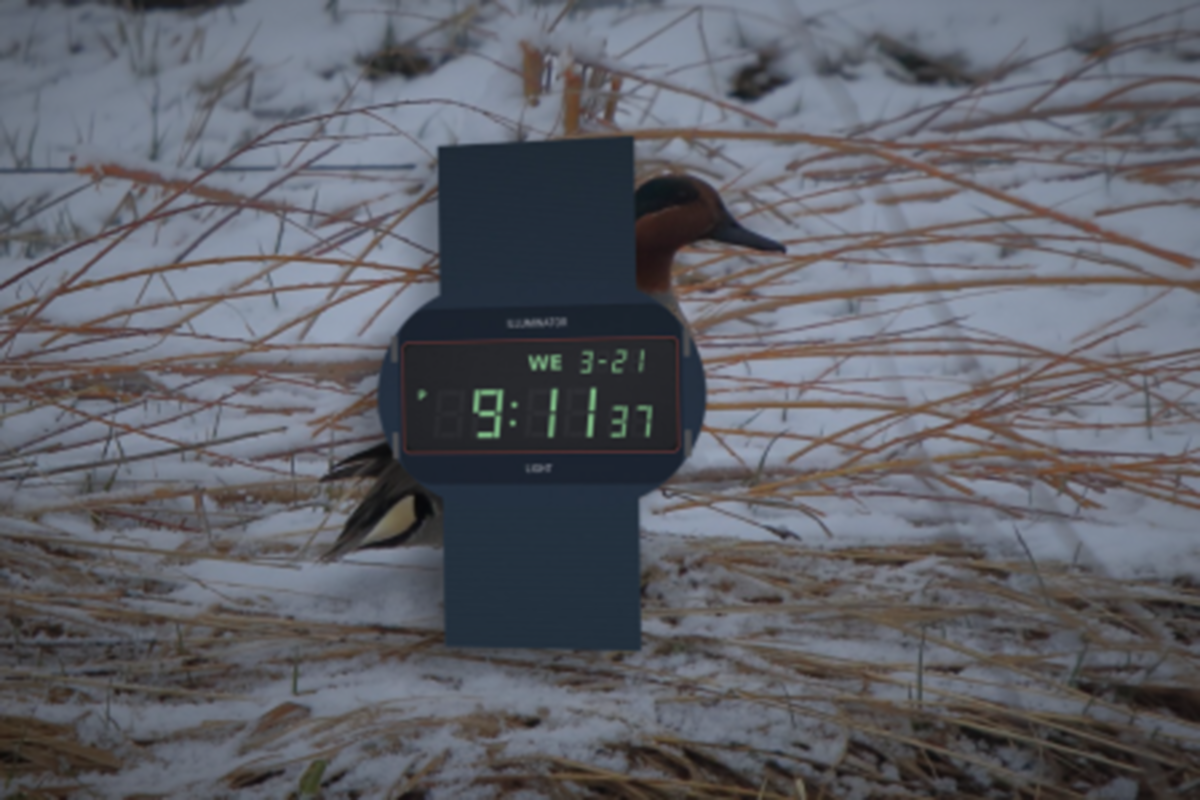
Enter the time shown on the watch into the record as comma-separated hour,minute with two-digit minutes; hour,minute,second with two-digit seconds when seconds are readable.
9,11,37
